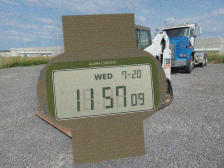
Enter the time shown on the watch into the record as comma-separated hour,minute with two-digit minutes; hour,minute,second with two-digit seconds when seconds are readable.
11,57,09
